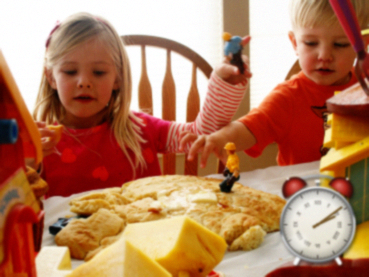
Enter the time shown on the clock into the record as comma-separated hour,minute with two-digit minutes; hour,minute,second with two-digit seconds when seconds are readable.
2,09
